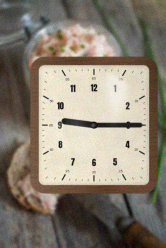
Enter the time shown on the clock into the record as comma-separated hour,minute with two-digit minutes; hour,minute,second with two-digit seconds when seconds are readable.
9,15
